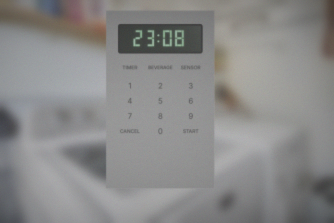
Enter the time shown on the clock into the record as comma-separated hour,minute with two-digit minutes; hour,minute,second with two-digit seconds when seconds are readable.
23,08
